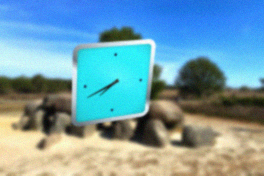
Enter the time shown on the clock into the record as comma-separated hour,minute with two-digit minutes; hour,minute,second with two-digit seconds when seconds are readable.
7,41
